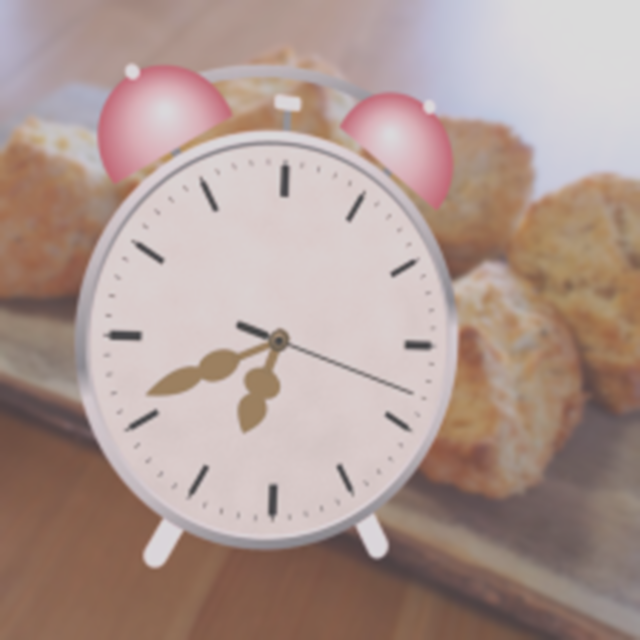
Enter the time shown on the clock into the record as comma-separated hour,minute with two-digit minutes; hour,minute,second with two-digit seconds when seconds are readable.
6,41,18
